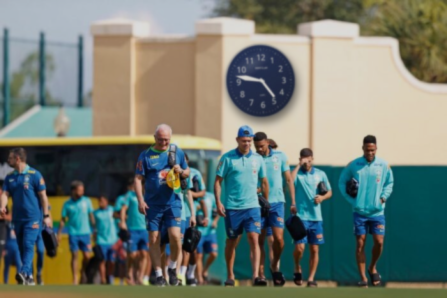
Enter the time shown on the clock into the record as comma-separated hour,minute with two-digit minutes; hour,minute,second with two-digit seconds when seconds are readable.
4,47
